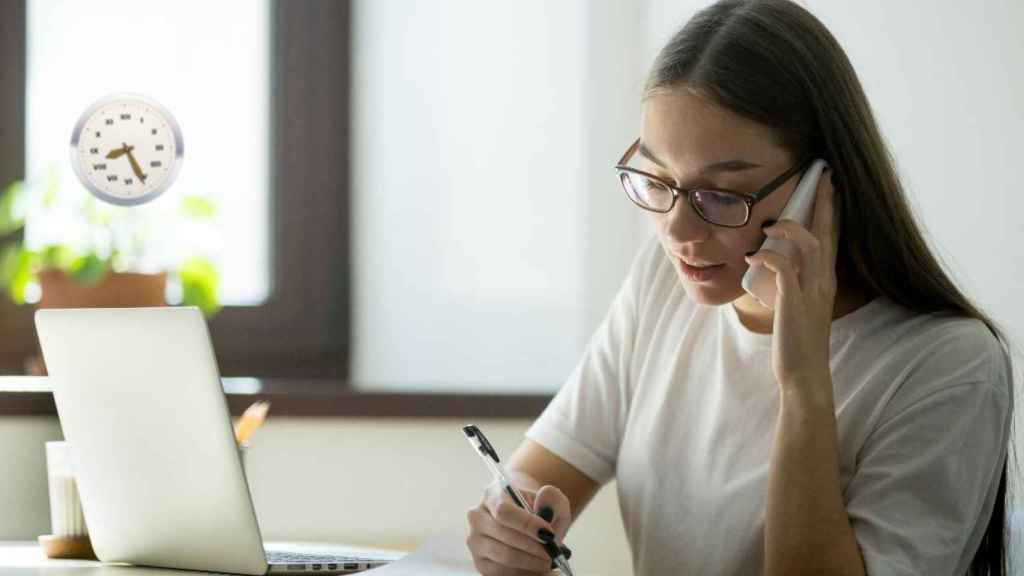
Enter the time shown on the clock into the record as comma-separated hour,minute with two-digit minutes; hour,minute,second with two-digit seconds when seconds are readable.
8,26
